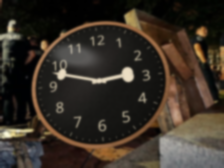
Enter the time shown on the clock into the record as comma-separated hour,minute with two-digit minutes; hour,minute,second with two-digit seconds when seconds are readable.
2,48
